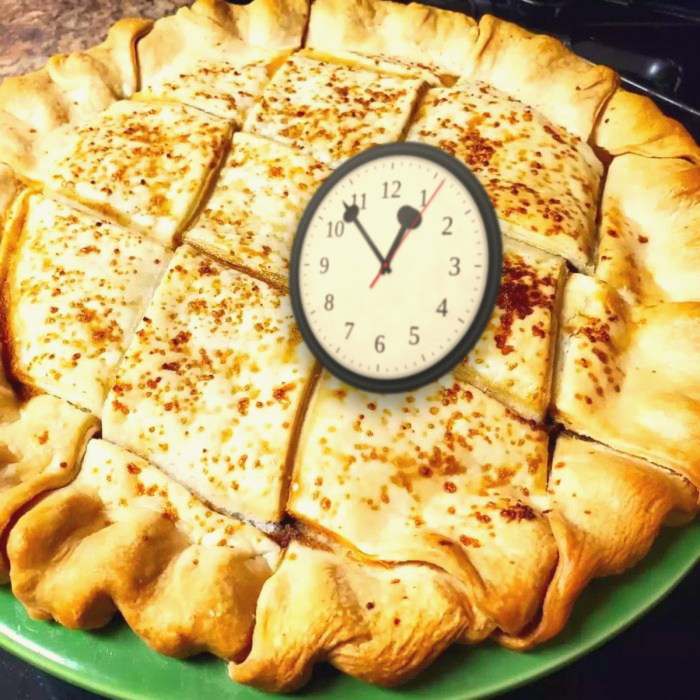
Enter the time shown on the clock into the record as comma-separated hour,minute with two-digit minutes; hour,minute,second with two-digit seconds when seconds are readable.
12,53,06
